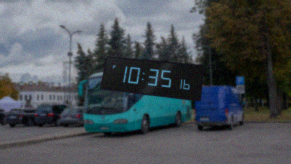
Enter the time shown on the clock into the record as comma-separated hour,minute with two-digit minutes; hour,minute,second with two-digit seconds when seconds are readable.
10,35,16
